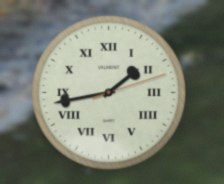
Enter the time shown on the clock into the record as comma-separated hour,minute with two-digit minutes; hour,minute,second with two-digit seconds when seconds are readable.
1,43,12
